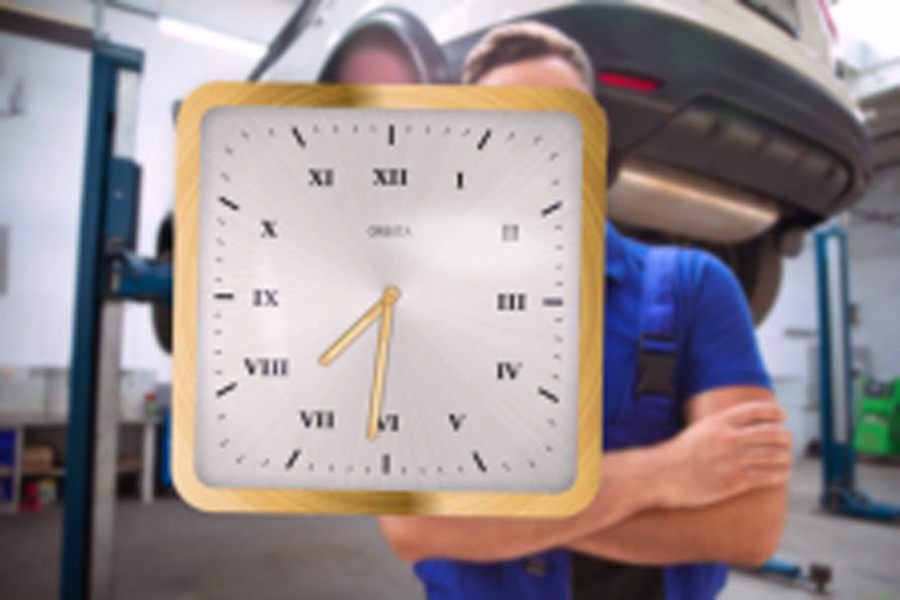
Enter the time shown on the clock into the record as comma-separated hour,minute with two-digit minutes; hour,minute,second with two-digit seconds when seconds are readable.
7,31
